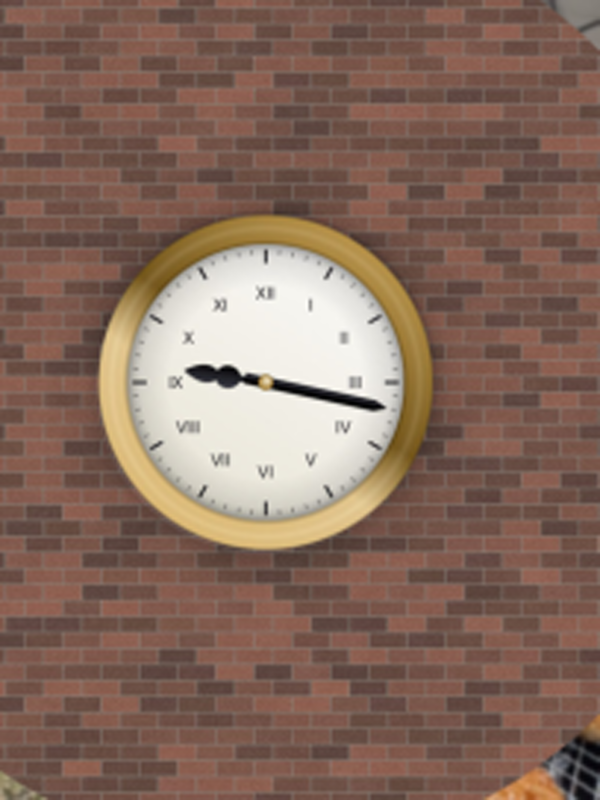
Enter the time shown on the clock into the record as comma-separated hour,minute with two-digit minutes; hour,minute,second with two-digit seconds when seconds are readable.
9,17
